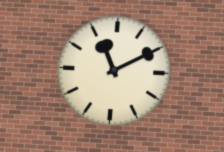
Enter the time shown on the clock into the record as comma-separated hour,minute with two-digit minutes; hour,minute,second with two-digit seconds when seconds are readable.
11,10
